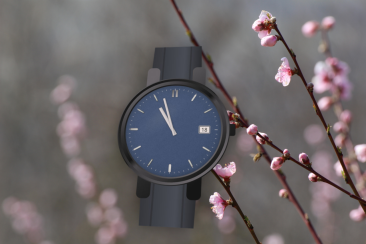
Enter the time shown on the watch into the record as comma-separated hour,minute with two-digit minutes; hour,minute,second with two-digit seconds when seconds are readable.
10,57
